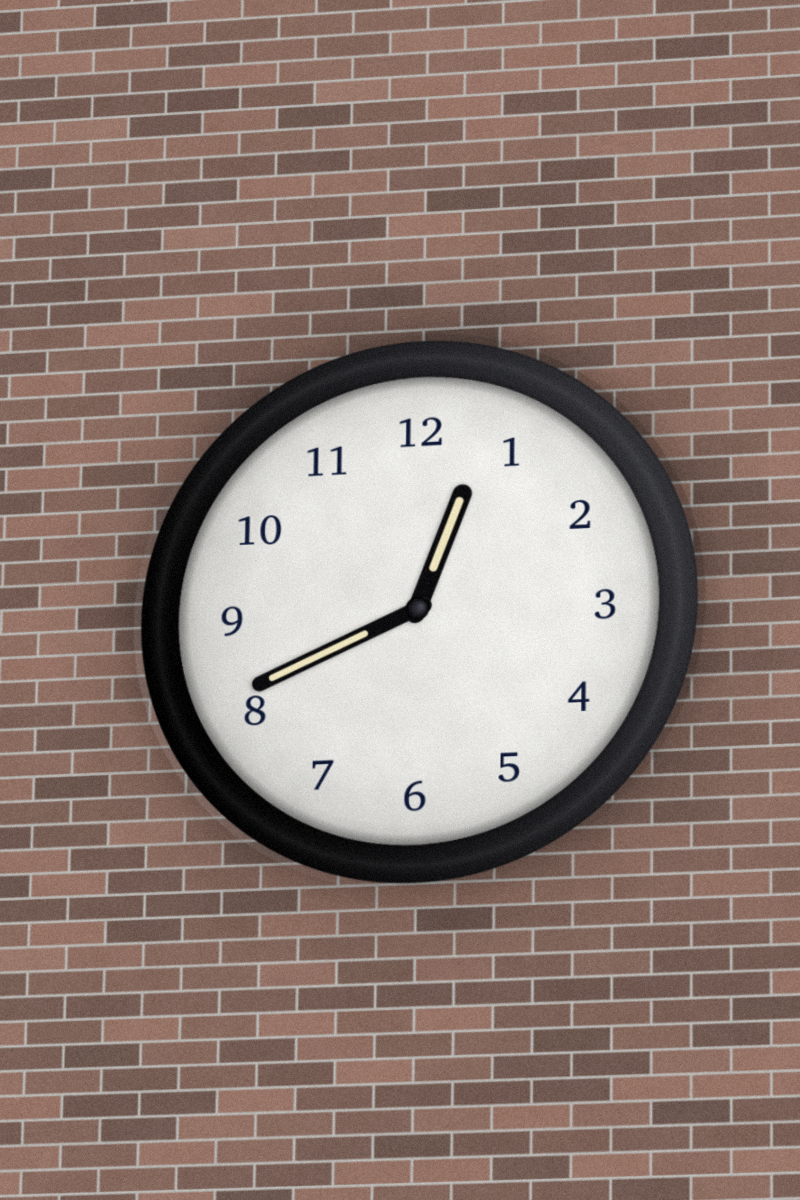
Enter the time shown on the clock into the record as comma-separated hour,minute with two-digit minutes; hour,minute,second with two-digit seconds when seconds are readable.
12,41
